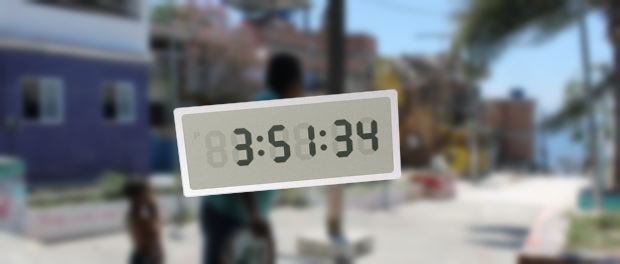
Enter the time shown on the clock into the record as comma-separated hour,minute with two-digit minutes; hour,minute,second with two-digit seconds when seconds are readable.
3,51,34
